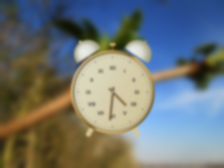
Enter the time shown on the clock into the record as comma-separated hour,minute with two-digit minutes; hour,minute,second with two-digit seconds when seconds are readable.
4,31
